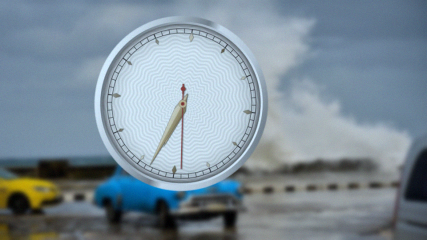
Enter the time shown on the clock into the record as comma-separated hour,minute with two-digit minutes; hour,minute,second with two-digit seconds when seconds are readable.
6,33,29
